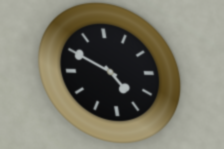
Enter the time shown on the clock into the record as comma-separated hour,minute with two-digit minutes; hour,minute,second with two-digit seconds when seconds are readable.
4,50
